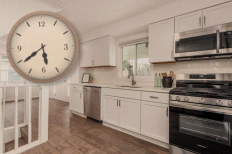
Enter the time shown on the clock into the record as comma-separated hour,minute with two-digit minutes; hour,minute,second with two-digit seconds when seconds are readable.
5,39
